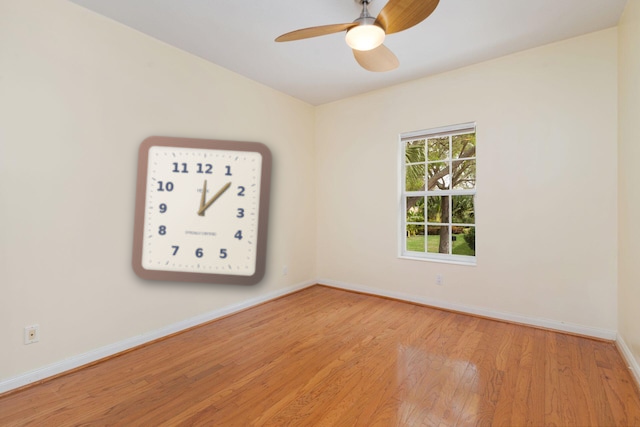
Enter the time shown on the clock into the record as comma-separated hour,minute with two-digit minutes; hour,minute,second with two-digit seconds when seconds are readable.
12,07
